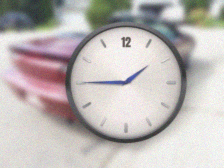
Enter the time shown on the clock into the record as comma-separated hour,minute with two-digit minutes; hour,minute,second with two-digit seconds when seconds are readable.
1,45
